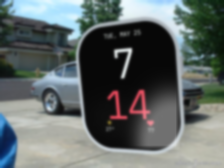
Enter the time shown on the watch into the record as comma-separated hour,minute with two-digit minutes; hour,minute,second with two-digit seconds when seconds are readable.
7,14
